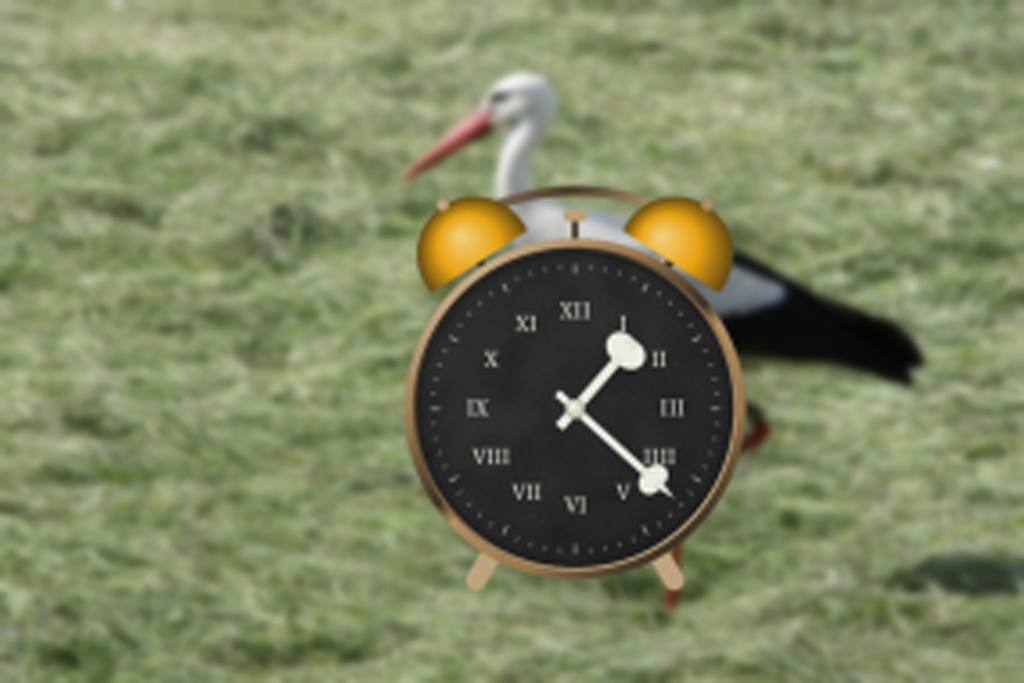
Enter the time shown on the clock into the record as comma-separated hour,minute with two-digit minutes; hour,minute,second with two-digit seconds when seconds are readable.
1,22
